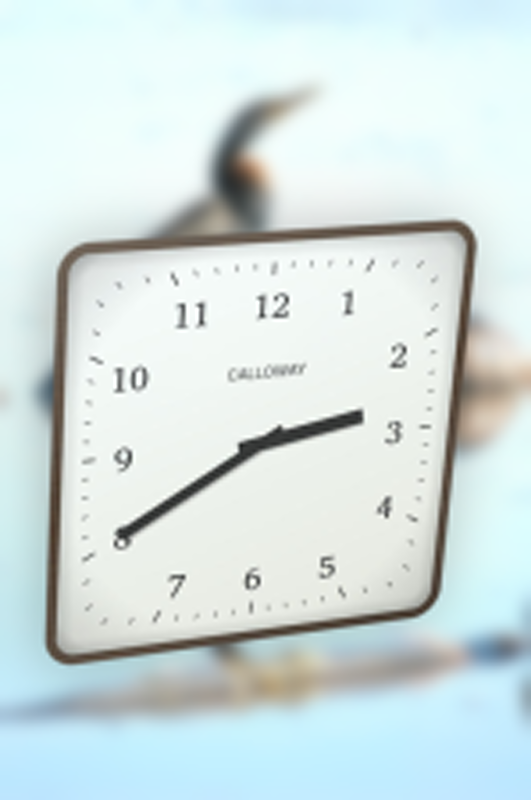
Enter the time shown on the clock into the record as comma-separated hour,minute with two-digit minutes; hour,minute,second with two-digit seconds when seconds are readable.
2,40
